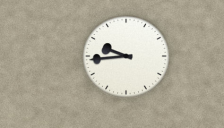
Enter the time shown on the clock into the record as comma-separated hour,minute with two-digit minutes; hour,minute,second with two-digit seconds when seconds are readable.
9,44
